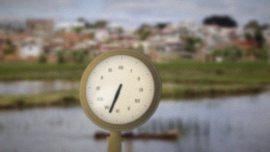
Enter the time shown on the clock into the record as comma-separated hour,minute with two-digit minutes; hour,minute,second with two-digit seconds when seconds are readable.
6,33
